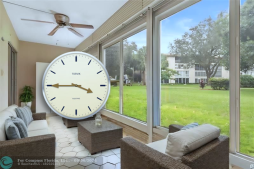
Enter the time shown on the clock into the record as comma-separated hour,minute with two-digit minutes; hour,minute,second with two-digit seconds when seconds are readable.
3,45
